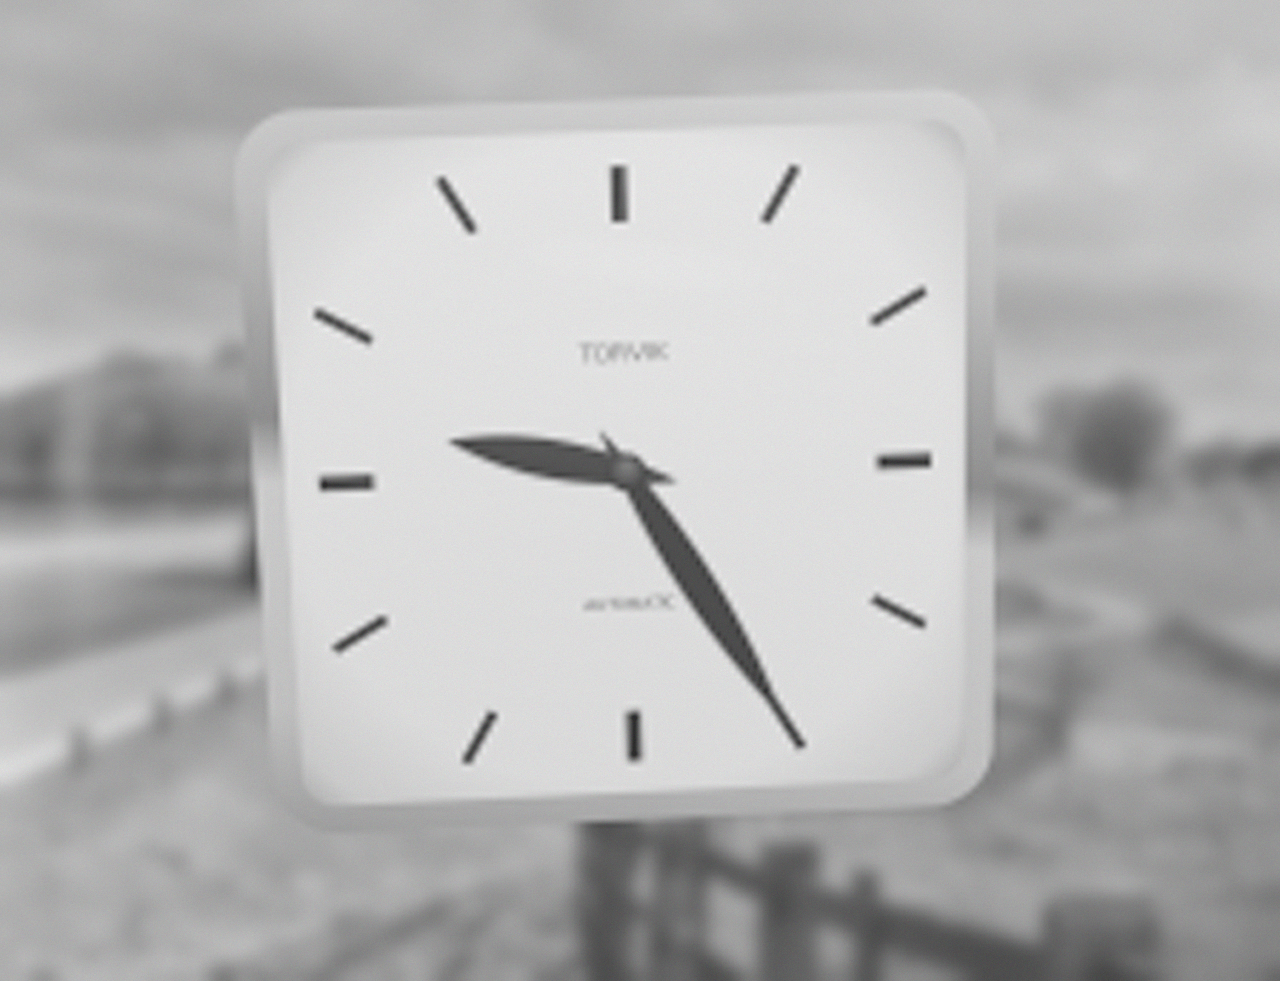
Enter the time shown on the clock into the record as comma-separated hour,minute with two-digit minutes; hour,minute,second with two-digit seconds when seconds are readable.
9,25
